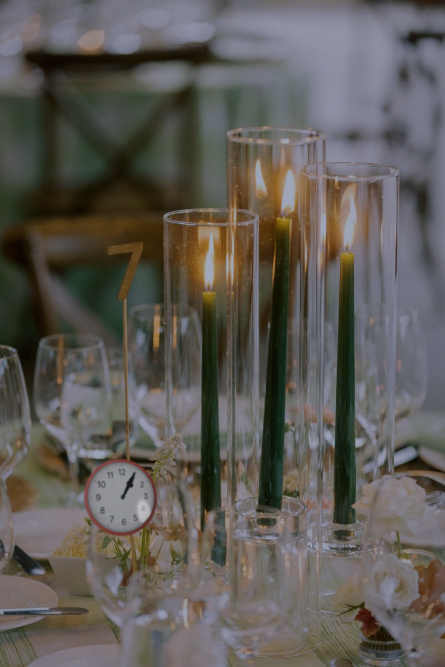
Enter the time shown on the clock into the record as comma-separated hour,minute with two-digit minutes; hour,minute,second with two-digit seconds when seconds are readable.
1,05
